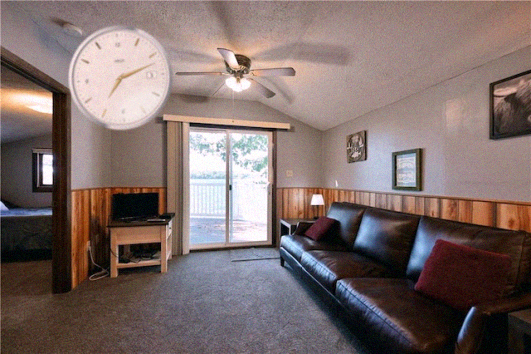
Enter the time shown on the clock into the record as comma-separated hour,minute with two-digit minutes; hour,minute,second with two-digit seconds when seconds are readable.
7,12
